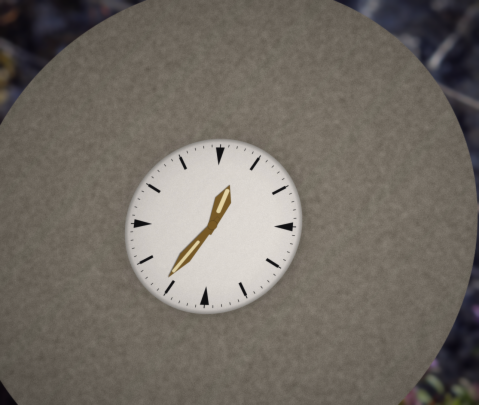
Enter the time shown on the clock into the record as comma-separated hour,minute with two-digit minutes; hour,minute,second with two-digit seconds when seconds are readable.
12,36
